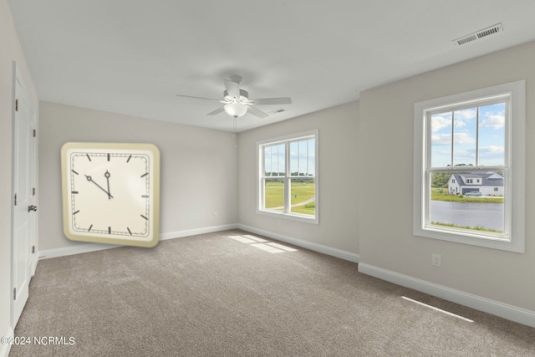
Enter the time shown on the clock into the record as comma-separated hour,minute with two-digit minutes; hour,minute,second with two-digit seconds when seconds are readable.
11,51
